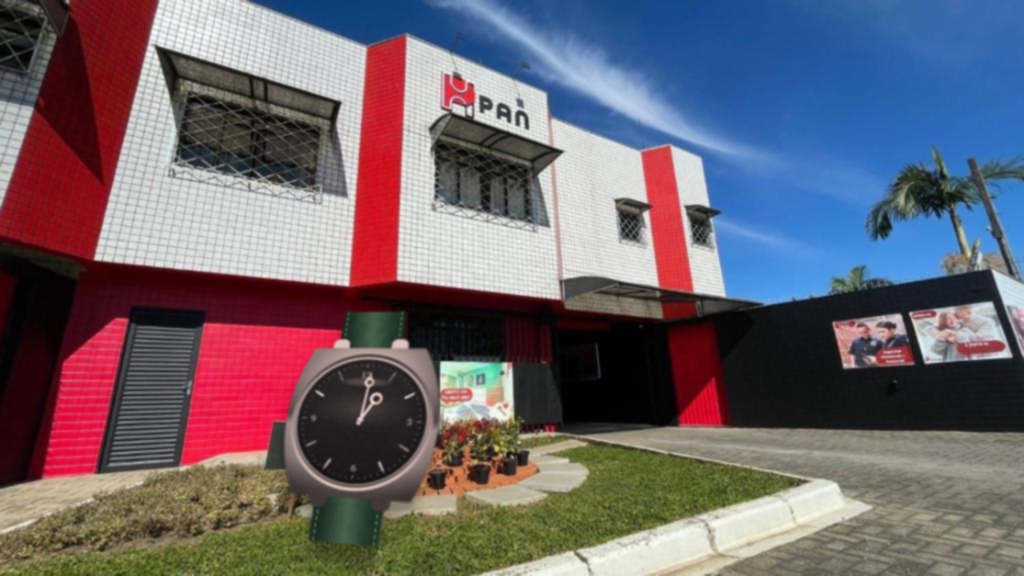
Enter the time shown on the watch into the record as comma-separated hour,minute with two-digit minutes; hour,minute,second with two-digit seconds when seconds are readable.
1,01
